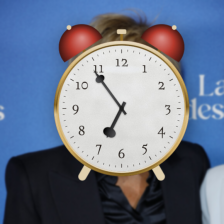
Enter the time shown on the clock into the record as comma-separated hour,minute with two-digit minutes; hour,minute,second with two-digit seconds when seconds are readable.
6,54
